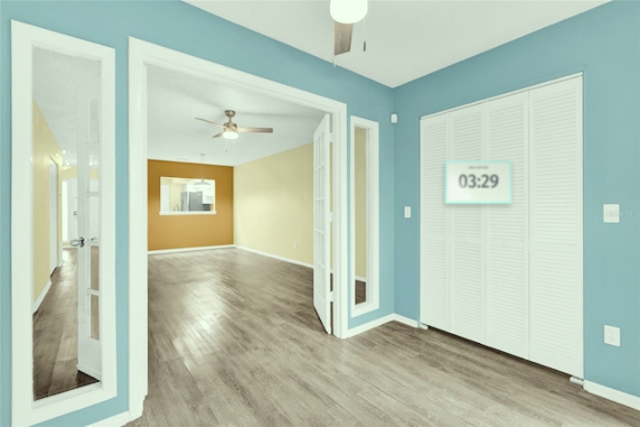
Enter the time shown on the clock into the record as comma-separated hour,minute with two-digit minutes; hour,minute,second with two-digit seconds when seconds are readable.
3,29
